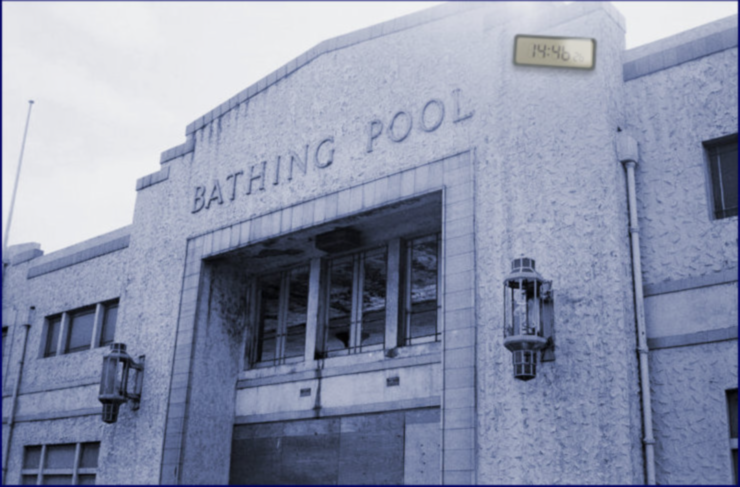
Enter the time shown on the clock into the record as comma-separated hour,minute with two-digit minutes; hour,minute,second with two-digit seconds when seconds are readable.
14,46
